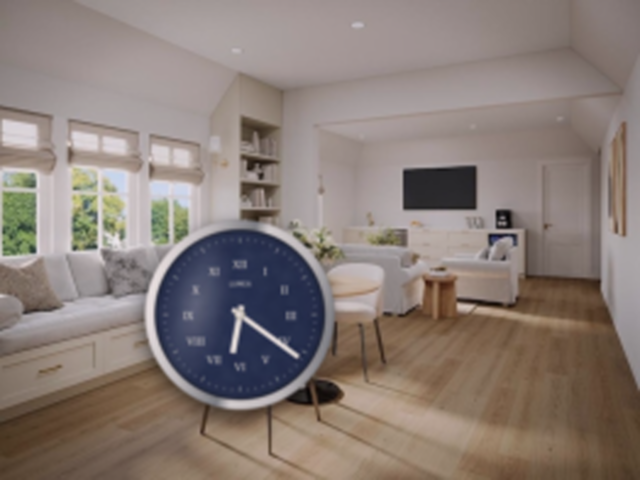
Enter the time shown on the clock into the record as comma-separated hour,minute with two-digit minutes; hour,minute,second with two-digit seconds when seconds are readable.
6,21
